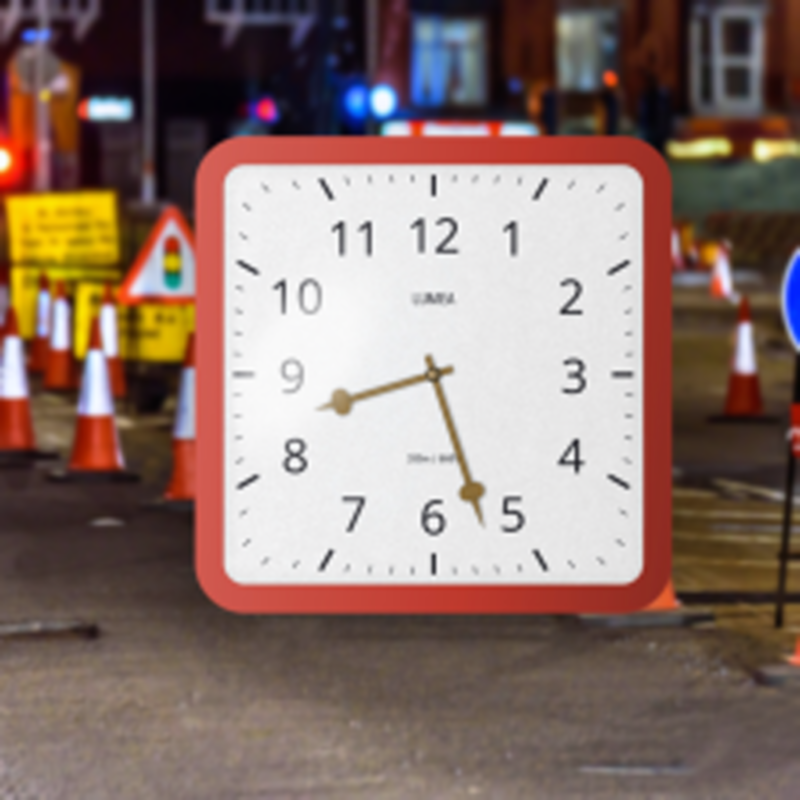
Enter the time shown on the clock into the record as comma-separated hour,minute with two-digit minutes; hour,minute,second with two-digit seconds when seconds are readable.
8,27
